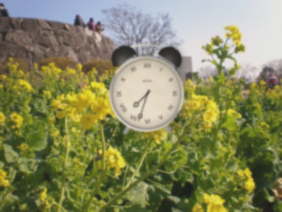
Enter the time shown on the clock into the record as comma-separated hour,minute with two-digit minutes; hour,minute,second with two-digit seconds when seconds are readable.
7,33
